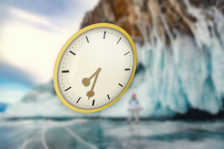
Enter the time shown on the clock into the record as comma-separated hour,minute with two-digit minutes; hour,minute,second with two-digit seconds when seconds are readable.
7,32
